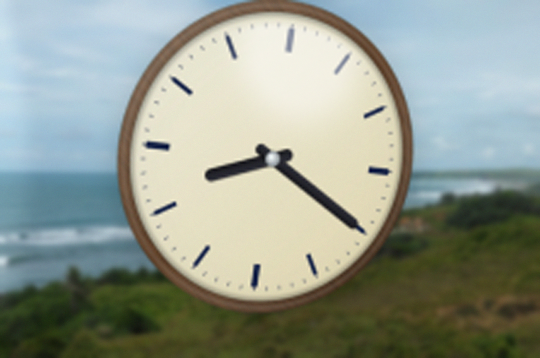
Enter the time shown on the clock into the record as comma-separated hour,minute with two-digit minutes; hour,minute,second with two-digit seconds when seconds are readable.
8,20
